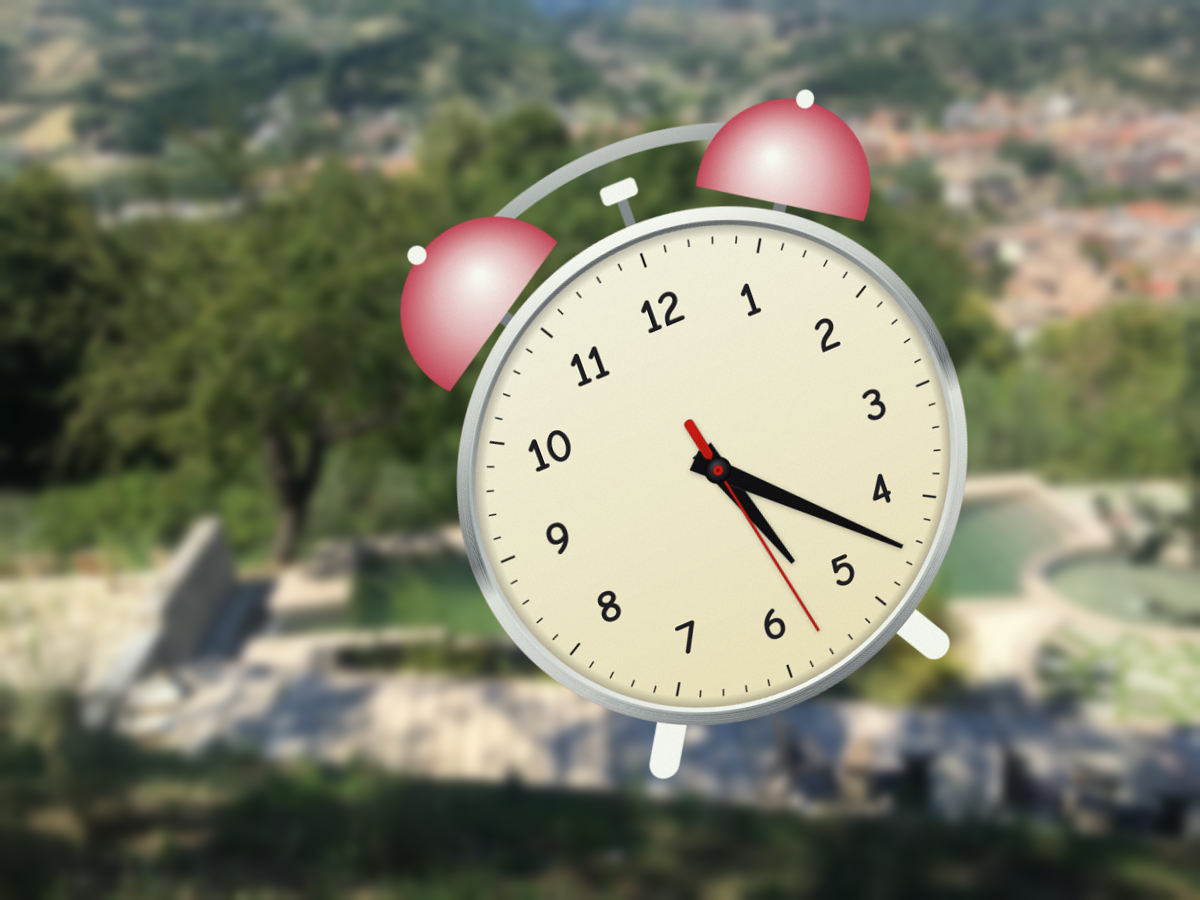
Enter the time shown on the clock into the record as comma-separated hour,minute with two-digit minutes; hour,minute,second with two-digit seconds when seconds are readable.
5,22,28
